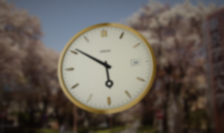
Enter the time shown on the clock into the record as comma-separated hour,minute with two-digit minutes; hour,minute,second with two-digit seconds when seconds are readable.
5,51
